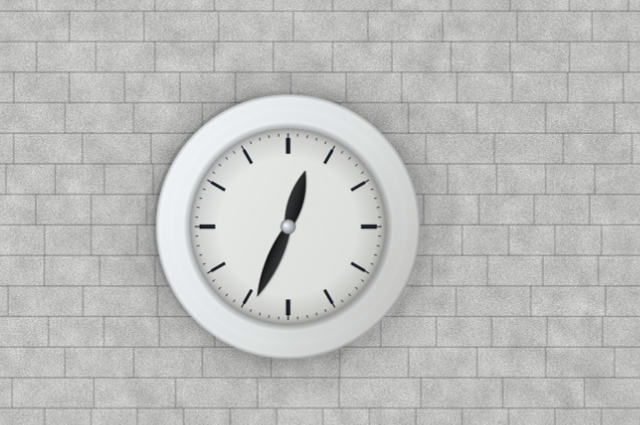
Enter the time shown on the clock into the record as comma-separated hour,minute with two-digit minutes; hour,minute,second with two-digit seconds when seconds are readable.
12,34
